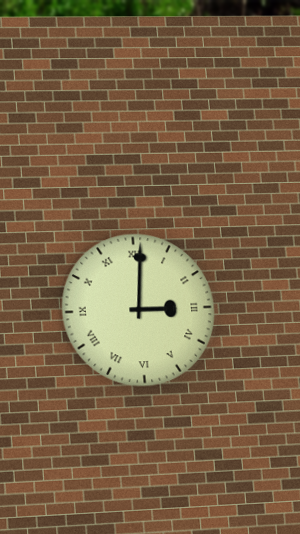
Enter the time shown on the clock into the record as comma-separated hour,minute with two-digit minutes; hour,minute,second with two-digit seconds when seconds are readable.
3,01
